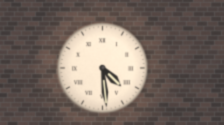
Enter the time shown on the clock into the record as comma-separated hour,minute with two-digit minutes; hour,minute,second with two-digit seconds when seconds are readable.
4,29
